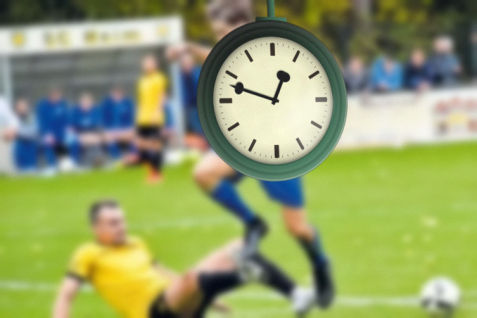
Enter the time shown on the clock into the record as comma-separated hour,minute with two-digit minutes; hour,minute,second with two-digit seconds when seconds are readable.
12,48
